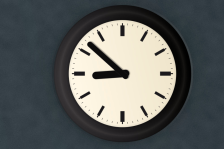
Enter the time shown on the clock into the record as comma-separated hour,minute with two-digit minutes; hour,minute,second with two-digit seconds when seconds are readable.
8,52
